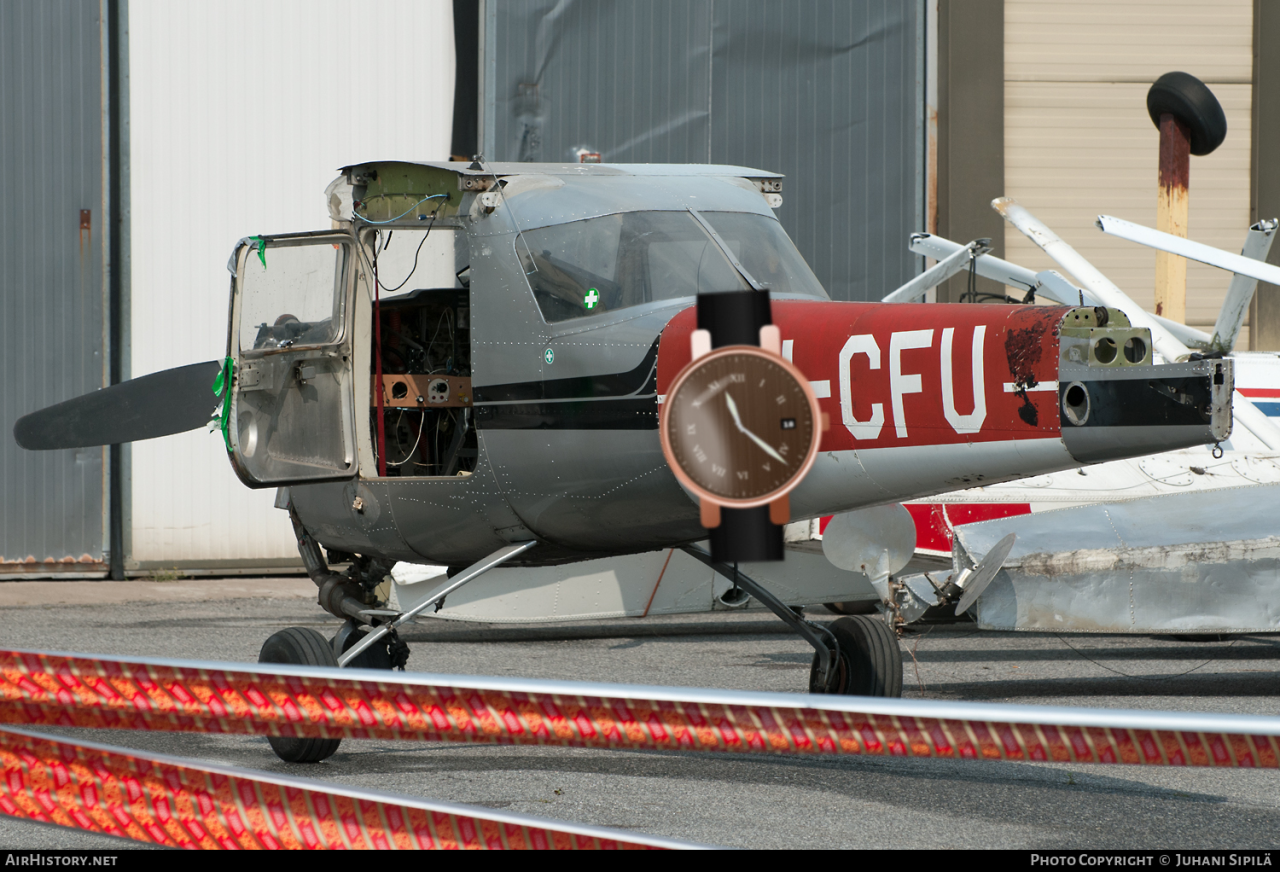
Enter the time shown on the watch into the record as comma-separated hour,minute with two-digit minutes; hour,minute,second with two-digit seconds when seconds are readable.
11,22
